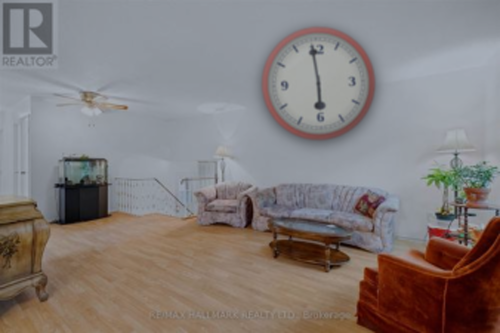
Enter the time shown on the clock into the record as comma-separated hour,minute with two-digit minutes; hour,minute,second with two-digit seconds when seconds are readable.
5,59
